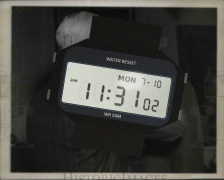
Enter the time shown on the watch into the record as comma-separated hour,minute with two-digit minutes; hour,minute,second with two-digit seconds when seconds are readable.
11,31,02
